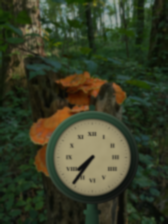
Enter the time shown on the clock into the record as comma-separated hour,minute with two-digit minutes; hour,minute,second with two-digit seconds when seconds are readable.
7,36
